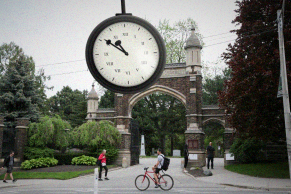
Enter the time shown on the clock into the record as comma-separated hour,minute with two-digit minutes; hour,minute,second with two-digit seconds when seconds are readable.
10,51
